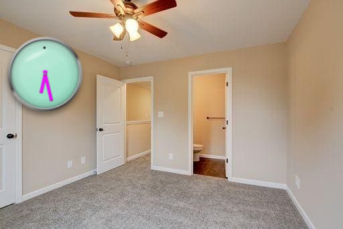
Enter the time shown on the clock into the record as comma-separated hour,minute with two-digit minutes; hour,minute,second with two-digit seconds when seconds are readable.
6,28
